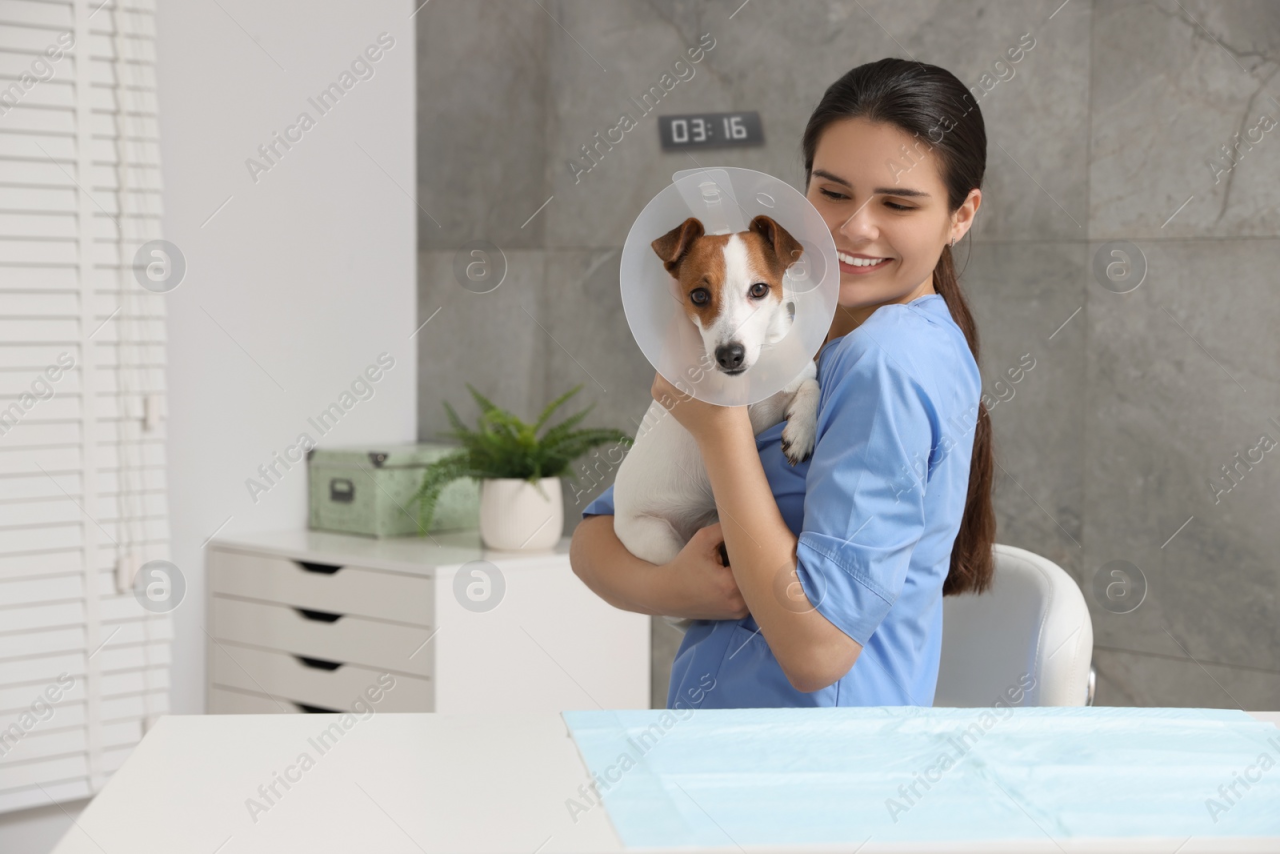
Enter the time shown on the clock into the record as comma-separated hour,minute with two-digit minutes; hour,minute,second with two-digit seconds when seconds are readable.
3,16
